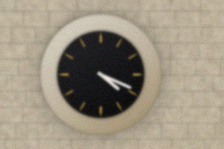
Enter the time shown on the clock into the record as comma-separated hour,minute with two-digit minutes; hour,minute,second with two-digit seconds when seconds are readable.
4,19
